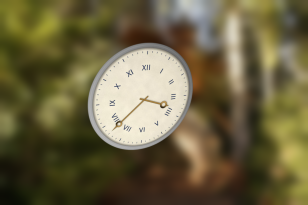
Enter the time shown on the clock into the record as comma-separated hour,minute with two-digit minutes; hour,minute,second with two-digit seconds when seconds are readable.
3,38
